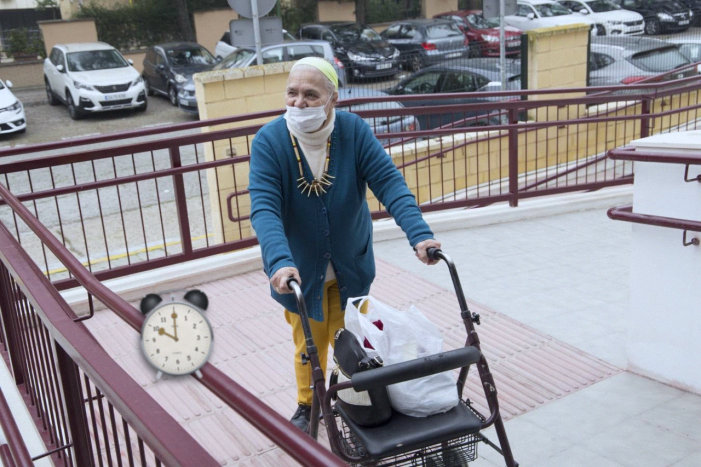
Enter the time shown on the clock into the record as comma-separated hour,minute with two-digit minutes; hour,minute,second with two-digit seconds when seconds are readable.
10,00
